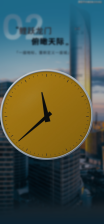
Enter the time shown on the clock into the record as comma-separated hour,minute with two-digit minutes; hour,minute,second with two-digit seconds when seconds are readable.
11,38
